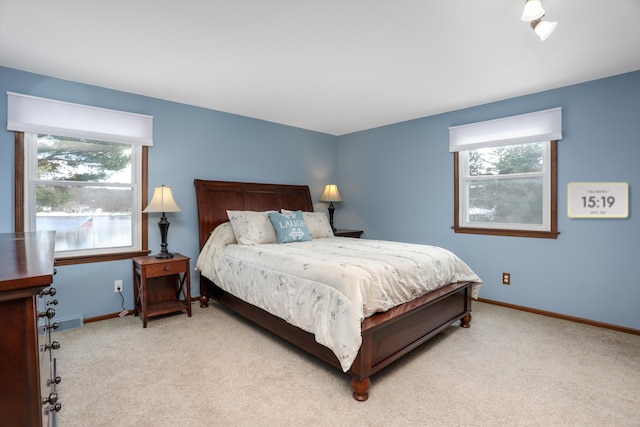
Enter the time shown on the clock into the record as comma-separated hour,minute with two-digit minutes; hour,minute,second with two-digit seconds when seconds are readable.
15,19
